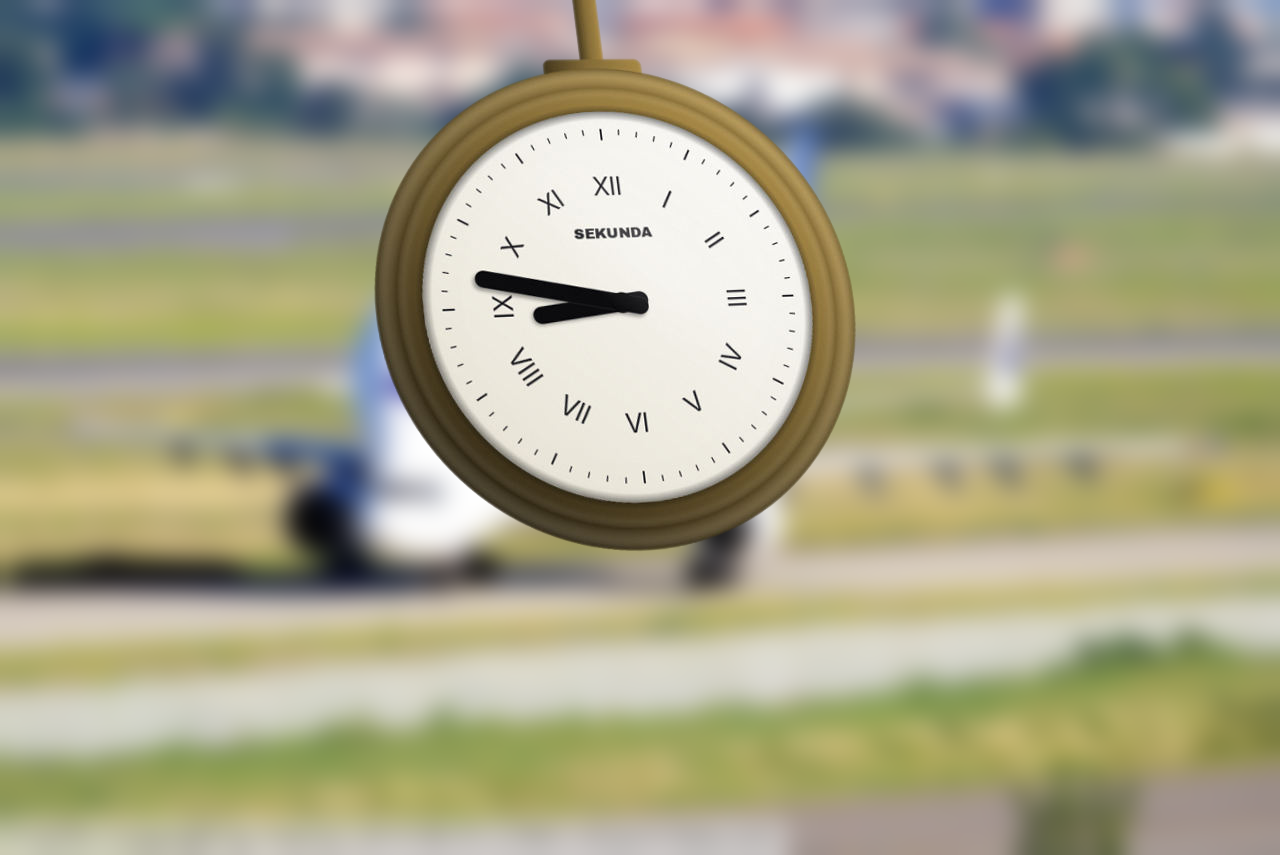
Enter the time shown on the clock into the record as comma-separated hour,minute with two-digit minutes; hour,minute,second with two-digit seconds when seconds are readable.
8,47
